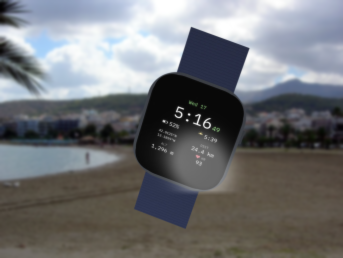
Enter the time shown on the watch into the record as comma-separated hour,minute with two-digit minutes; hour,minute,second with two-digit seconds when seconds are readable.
5,16
